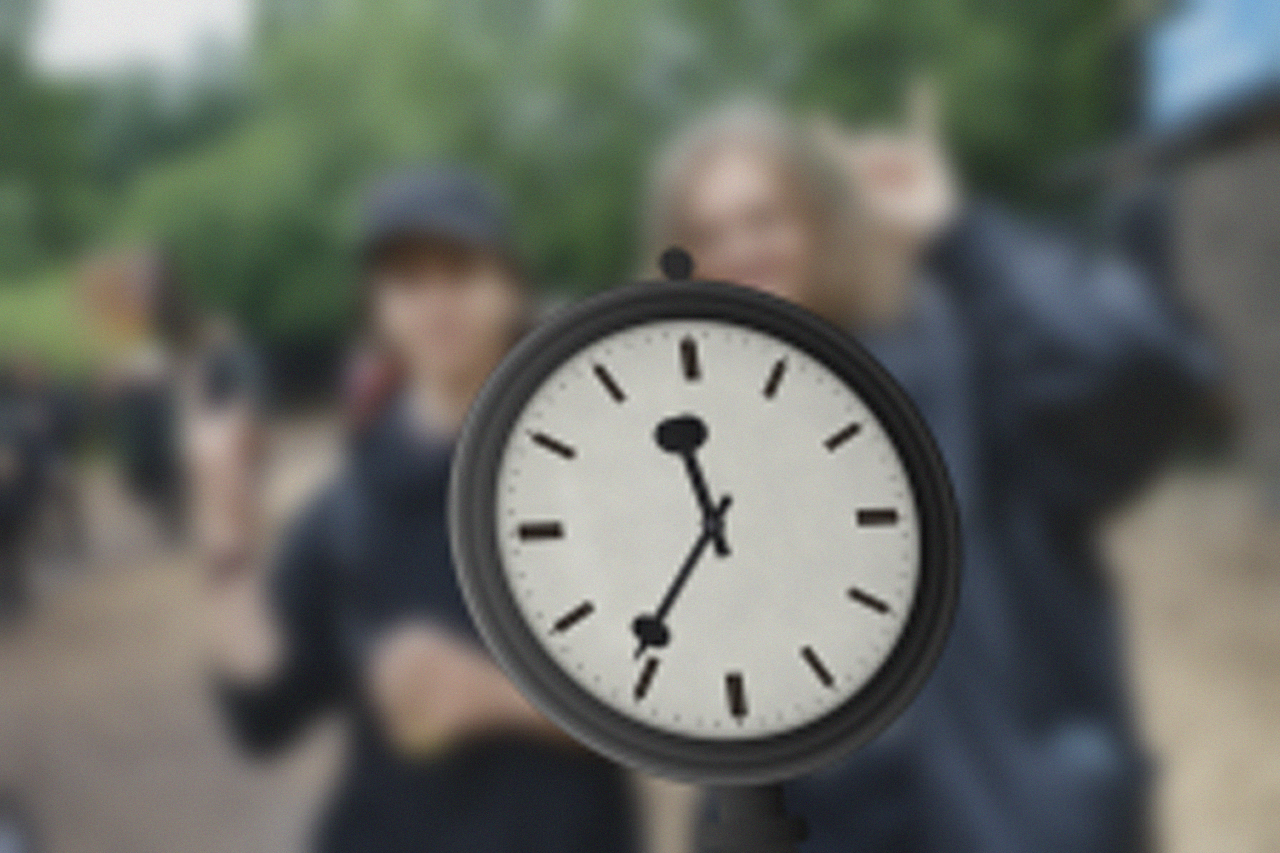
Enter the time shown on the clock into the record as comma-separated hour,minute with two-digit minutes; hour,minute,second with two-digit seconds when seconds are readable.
11,36
